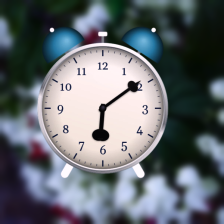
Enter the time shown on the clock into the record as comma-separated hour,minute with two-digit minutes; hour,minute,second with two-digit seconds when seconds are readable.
6,09
